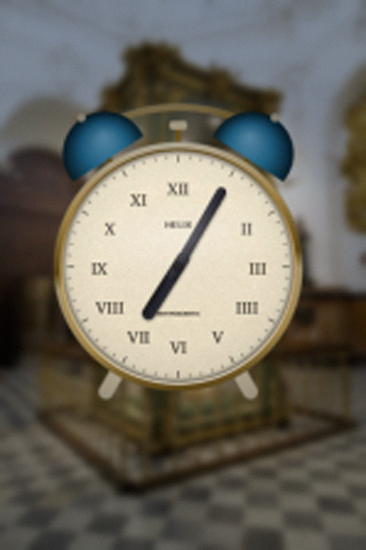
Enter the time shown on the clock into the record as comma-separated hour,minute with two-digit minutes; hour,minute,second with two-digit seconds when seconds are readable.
7,05
